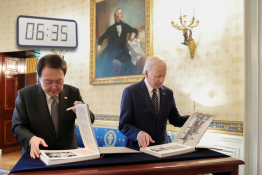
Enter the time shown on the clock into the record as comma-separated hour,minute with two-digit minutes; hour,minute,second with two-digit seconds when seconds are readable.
6,35
